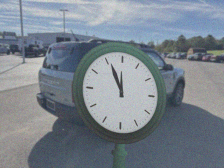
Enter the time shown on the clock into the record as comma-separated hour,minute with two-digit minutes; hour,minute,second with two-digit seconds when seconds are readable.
11,56
